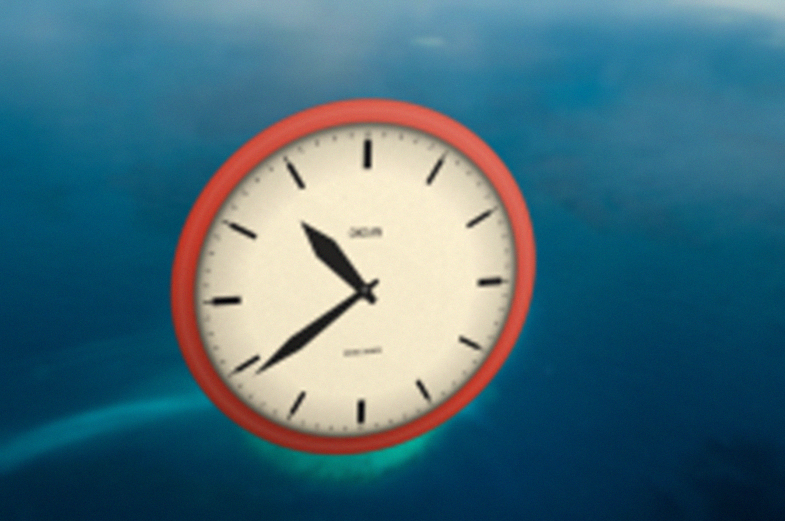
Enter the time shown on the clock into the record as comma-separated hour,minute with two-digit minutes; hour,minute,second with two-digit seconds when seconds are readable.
10,39
